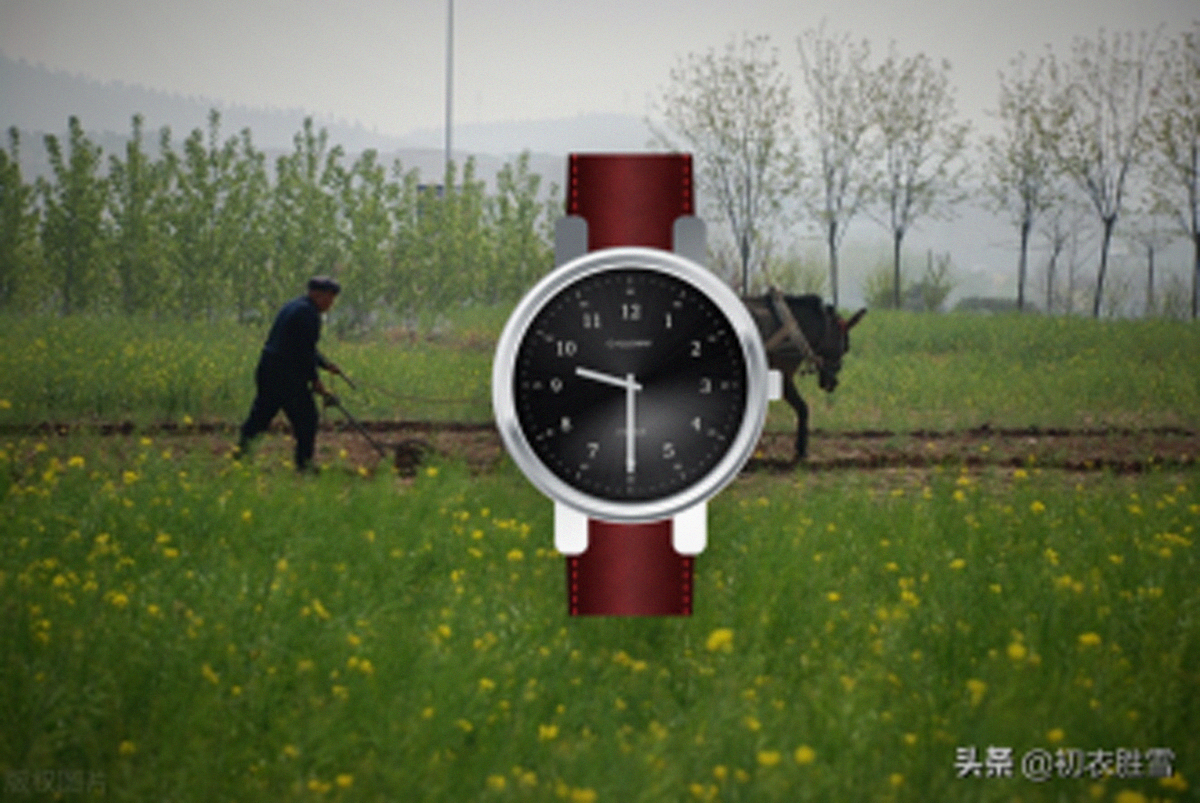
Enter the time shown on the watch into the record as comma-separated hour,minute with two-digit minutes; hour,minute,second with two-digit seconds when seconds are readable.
9,30
